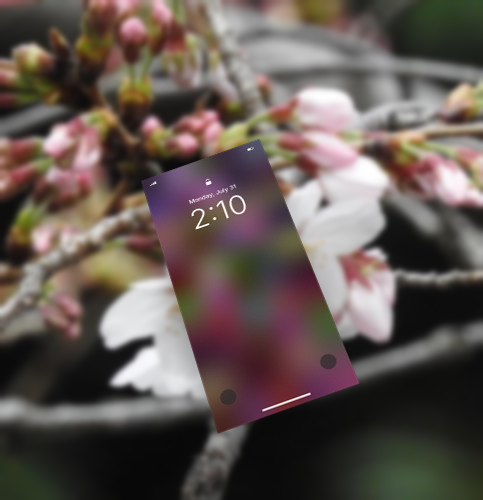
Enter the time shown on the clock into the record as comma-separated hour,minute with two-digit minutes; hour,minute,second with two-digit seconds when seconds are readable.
2,10
